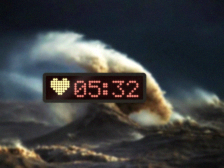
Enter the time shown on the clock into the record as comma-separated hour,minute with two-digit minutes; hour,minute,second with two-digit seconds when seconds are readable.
5,32
